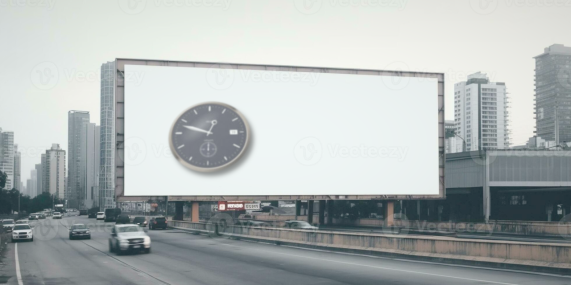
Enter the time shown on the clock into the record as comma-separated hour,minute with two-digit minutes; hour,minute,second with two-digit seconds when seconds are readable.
12,48
